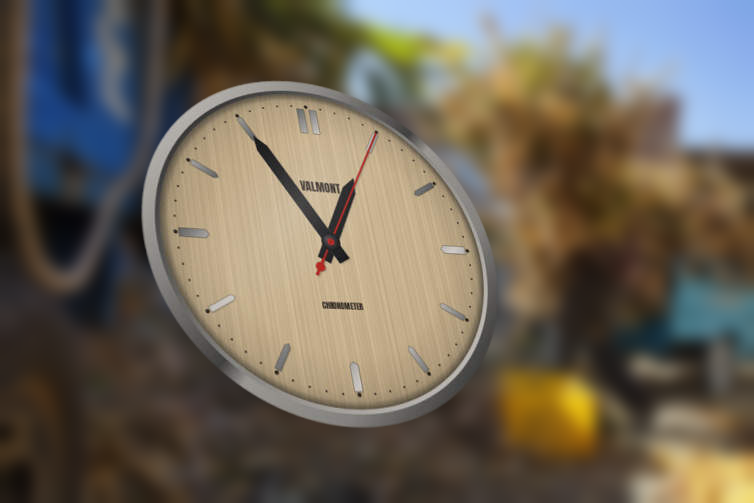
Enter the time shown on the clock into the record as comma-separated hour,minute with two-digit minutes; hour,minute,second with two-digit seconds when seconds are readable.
12,55,05
